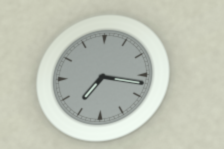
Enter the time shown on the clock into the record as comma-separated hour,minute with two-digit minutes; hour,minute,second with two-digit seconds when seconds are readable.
7,17
